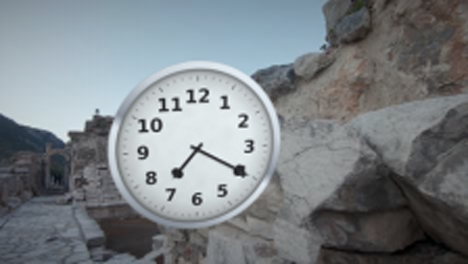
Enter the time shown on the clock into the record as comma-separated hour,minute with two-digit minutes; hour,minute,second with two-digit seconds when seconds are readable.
7,20
